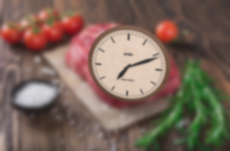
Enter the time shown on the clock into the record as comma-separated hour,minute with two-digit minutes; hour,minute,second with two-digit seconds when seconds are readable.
7,11
